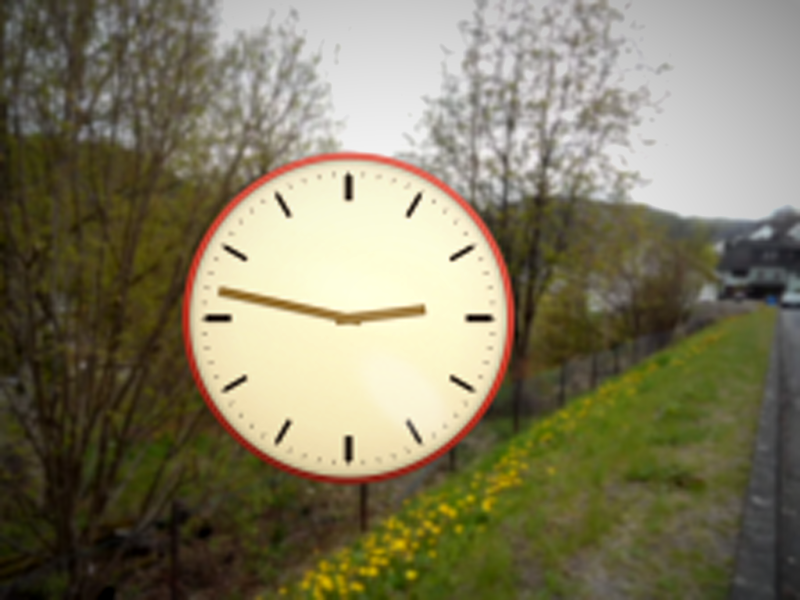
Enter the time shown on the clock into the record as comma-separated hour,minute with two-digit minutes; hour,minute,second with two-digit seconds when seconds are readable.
2,47
